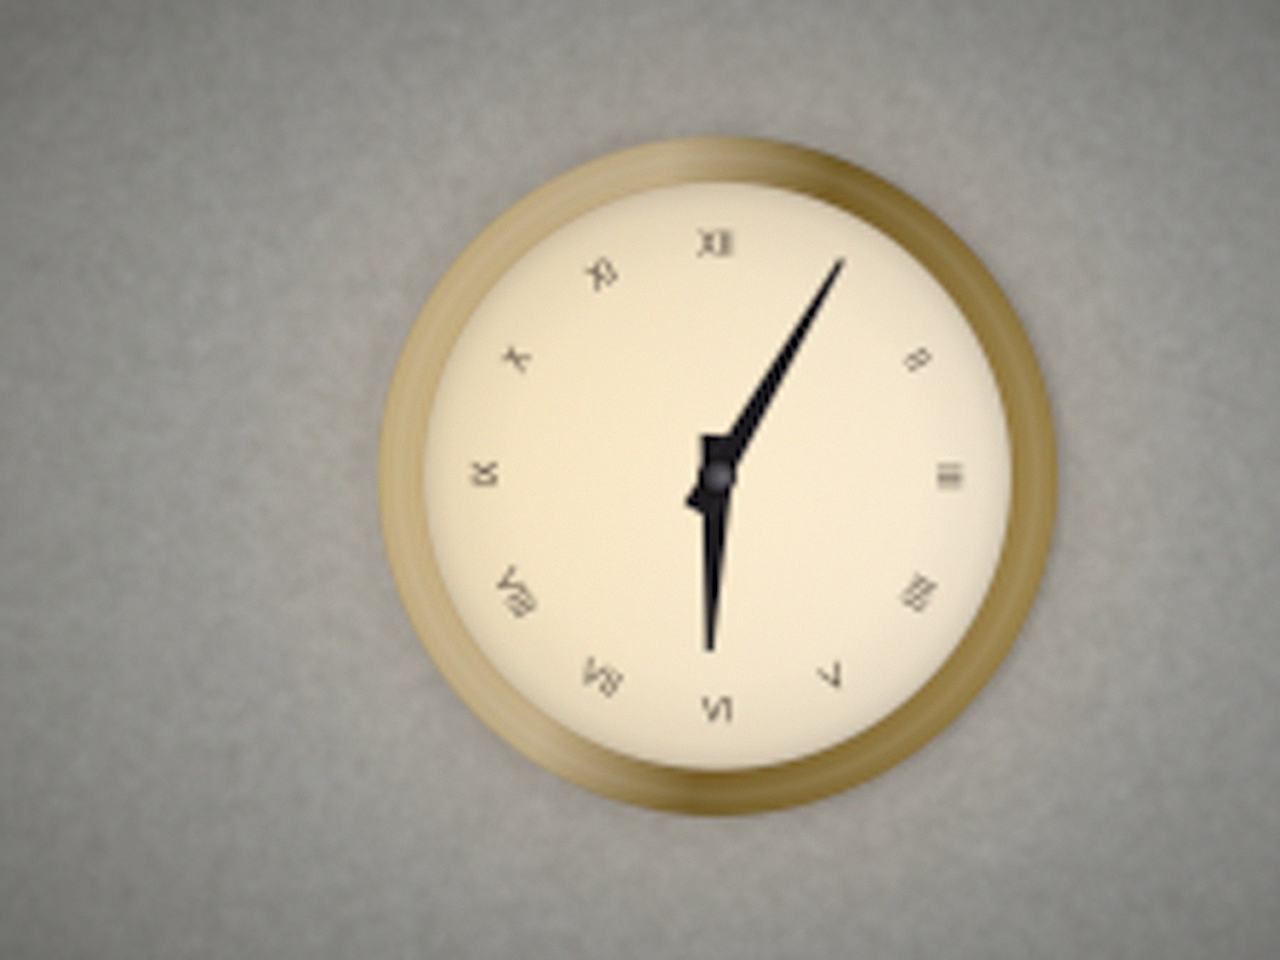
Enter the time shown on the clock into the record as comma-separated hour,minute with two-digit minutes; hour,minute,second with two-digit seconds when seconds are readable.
6,05
